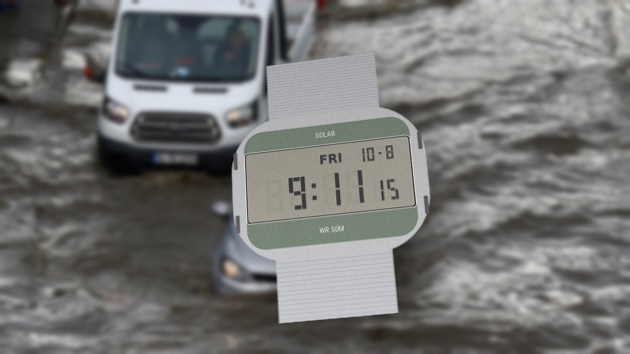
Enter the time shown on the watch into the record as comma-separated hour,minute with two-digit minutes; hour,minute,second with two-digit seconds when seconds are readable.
9,11,15
